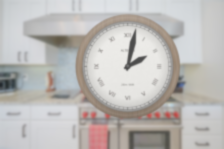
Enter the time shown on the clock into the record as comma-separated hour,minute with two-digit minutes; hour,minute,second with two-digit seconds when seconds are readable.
2,02
